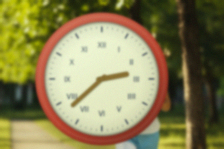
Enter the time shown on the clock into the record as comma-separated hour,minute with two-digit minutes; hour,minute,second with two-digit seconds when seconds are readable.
2,38
